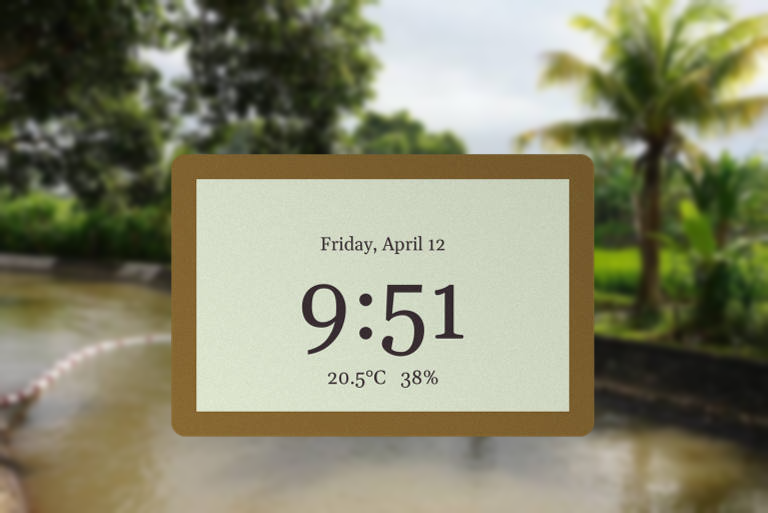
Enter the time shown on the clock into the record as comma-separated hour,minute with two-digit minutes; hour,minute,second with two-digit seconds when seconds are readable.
9,51
